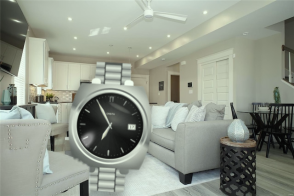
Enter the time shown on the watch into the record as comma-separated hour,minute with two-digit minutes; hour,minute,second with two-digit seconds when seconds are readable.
6,55
